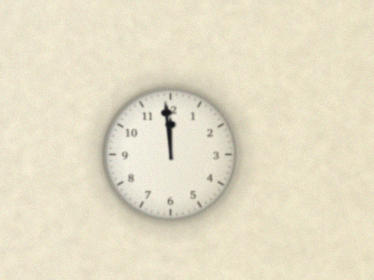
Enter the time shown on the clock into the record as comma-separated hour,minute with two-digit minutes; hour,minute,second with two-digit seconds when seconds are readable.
11,59
